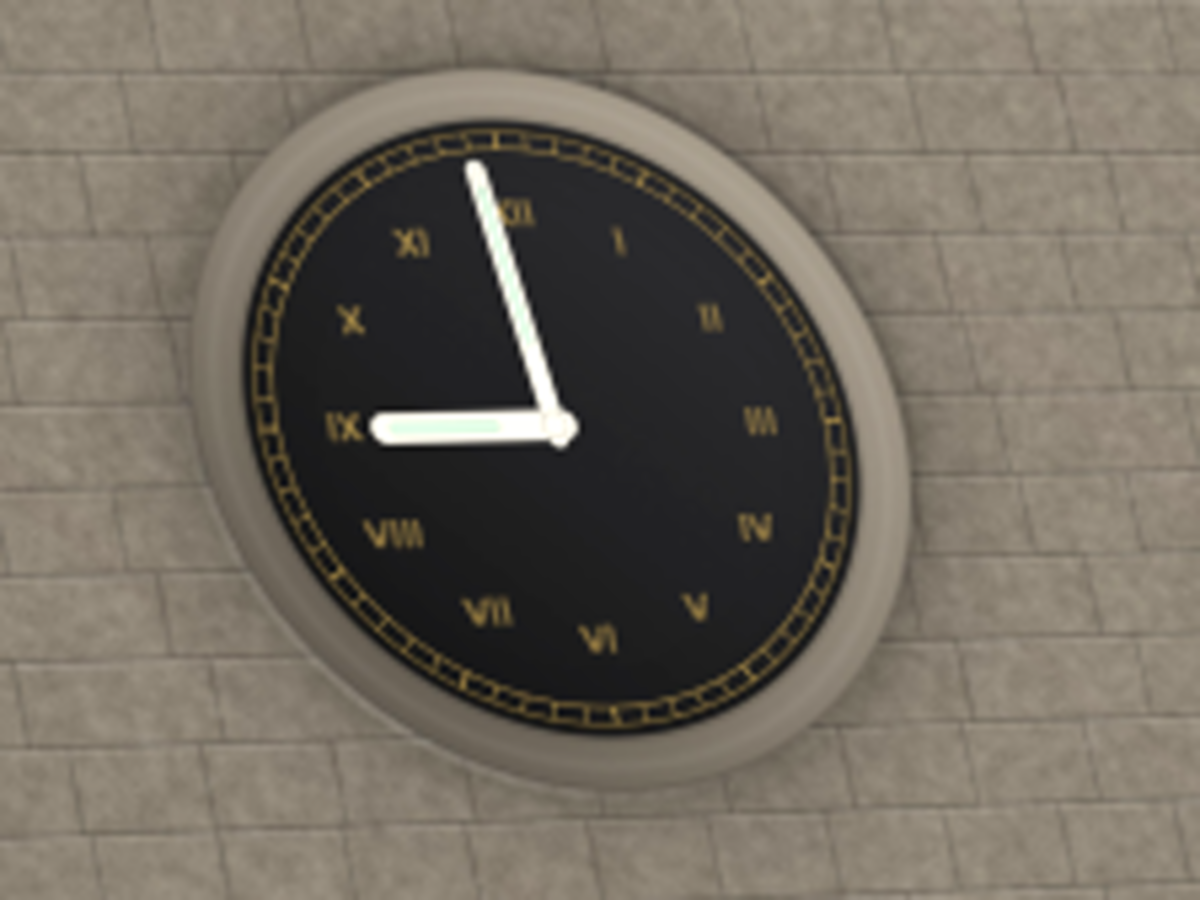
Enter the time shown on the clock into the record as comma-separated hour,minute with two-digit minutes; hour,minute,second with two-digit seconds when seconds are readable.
8,59
